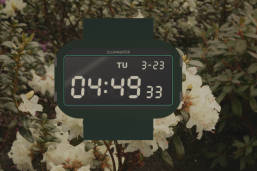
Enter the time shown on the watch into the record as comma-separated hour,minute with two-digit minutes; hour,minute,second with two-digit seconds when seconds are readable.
4,49,33
